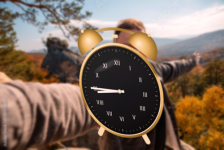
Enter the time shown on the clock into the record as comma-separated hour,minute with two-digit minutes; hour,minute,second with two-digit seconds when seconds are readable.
8,45
